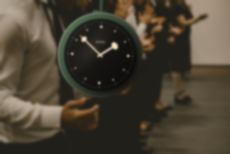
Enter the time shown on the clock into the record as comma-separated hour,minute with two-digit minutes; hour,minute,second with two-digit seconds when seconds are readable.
1,52
